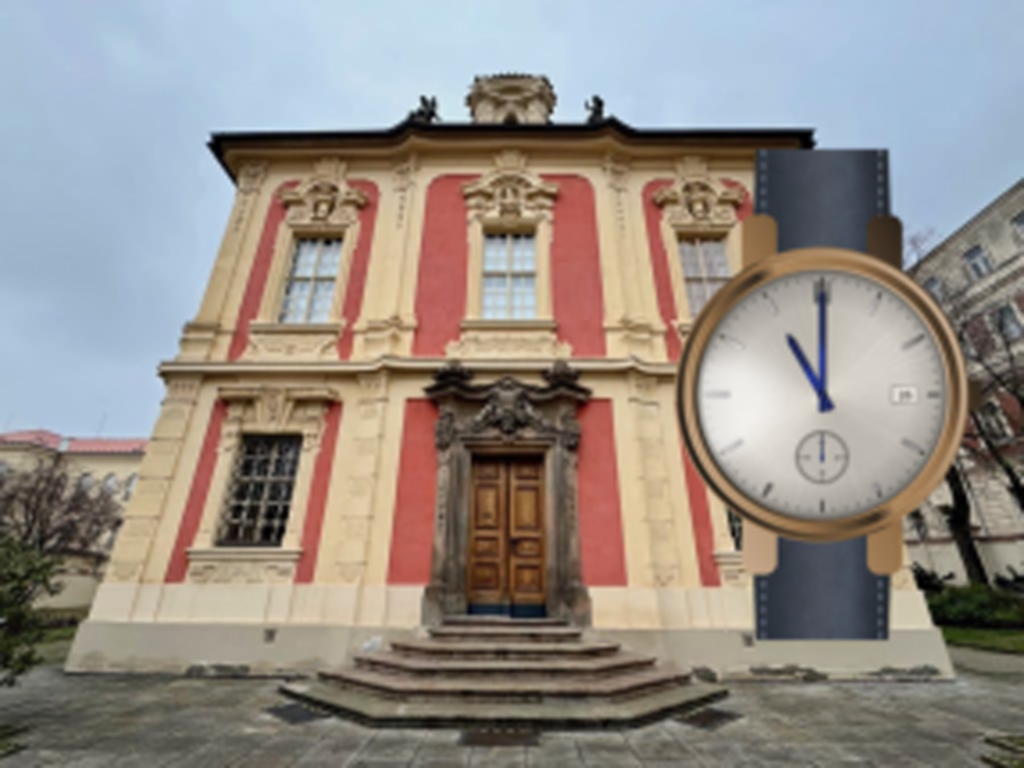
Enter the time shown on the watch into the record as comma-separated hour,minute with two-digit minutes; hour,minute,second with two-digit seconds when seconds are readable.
11,00
